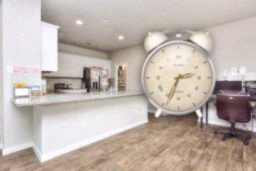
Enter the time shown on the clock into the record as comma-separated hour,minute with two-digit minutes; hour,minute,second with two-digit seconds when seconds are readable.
2,34
